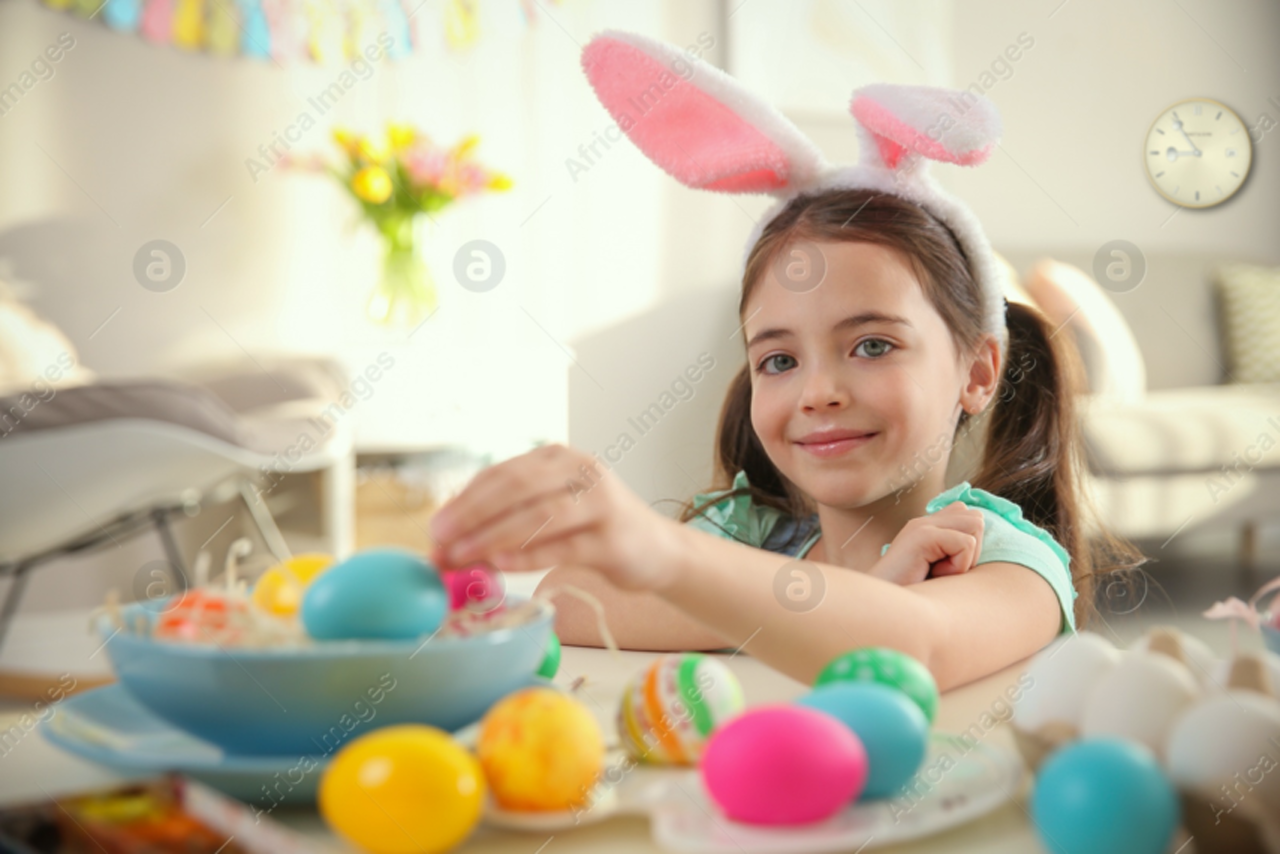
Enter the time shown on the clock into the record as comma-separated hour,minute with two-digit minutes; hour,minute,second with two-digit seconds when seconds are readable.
8,54
